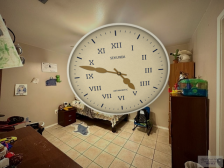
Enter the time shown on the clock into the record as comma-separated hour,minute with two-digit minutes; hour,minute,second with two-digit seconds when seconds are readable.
4,48
